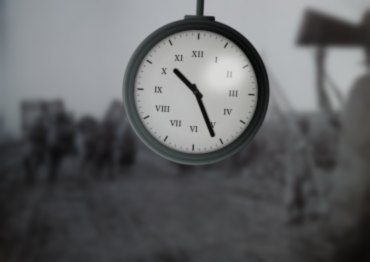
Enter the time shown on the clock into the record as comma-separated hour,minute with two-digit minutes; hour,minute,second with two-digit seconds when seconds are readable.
10,26
